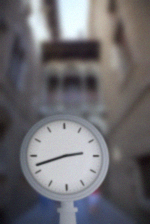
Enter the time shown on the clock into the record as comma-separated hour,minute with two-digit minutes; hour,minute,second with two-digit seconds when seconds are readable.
2,42
